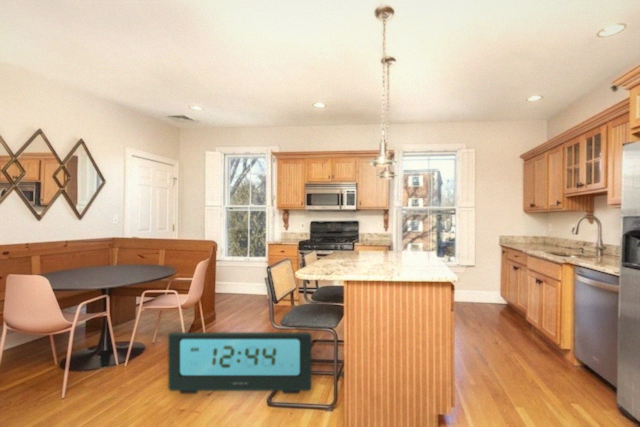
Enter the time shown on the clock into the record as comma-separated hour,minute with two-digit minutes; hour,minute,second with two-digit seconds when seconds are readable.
12,44
